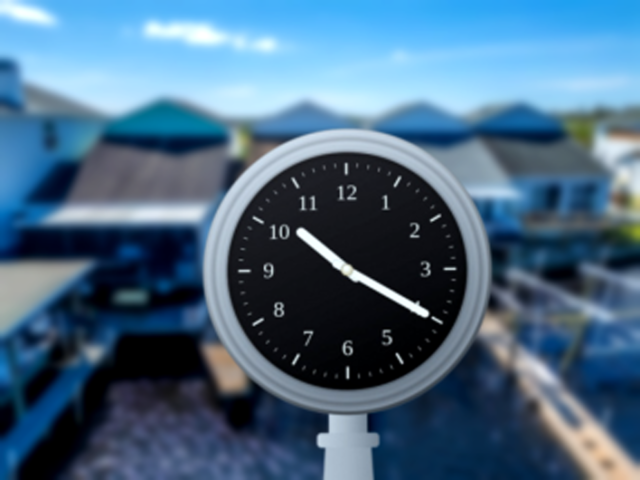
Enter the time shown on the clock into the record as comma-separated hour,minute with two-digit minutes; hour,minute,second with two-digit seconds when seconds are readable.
10,20
